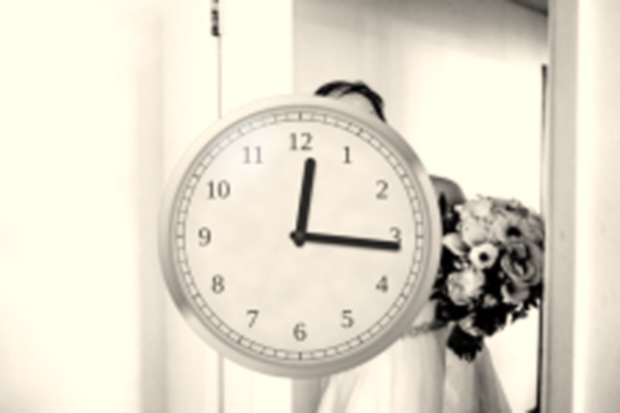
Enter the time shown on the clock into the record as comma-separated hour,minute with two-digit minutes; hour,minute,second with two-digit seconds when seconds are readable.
12,16
